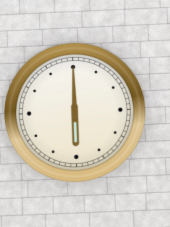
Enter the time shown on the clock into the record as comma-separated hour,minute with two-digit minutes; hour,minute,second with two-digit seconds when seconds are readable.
6,00
